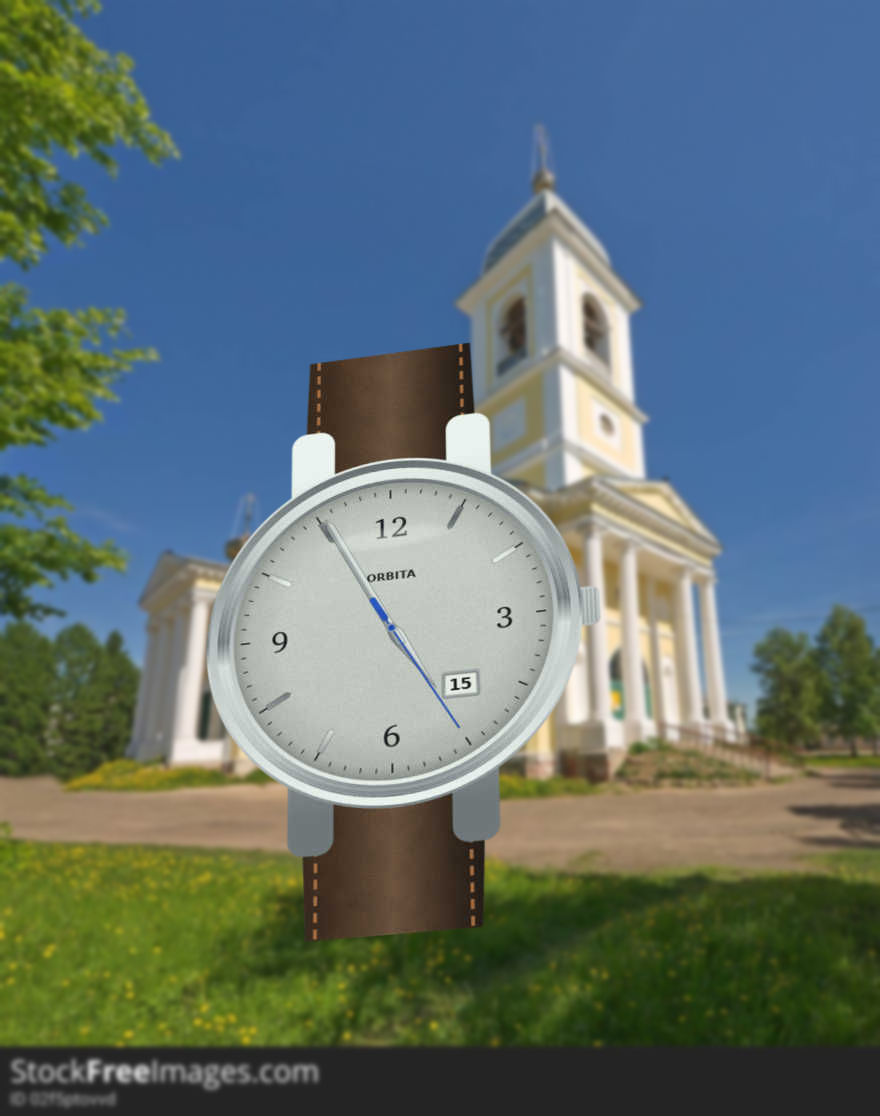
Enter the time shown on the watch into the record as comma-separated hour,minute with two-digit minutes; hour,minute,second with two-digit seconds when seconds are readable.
4,55,25
